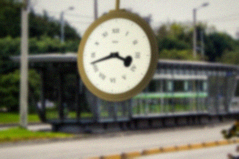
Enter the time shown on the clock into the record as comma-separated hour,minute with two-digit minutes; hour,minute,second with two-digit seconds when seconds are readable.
3,42
